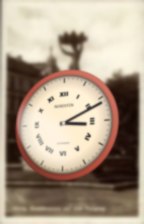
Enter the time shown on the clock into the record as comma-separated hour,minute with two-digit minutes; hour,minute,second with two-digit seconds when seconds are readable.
3,11
